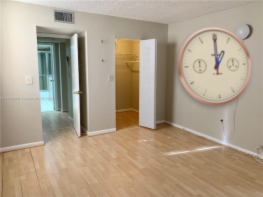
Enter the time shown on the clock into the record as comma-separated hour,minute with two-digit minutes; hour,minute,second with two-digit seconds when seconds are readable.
1,00
